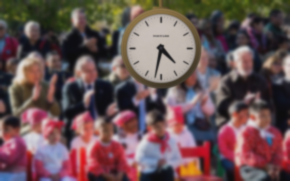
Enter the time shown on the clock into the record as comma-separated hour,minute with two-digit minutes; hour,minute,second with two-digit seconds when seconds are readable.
4,32
